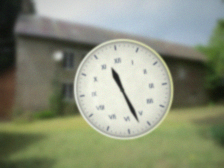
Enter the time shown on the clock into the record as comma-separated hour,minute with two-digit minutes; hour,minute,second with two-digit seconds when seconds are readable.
11,27
